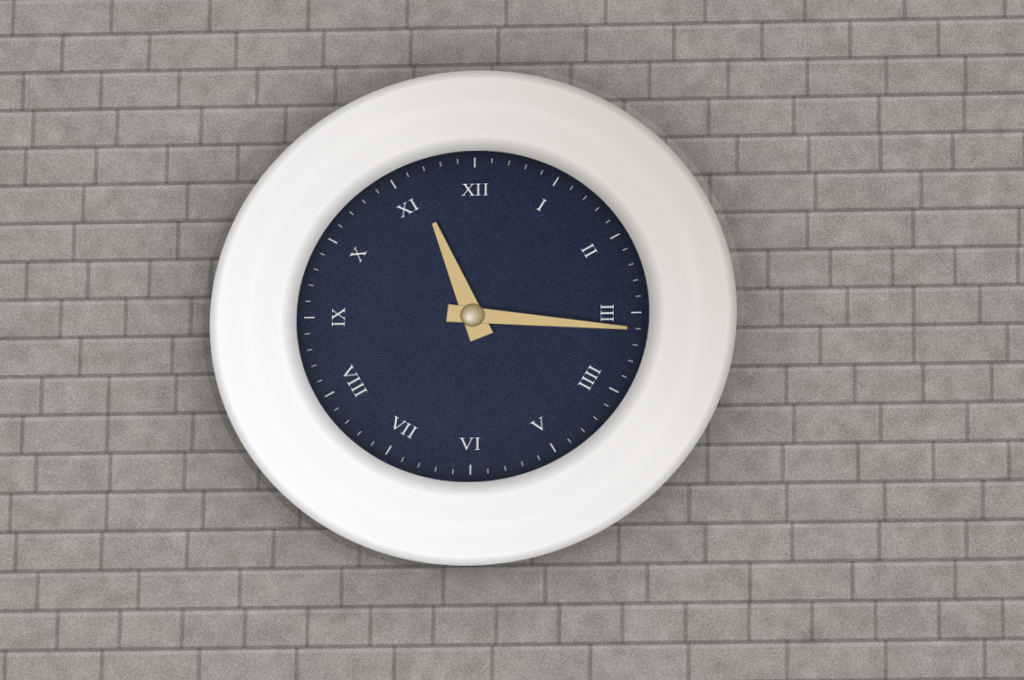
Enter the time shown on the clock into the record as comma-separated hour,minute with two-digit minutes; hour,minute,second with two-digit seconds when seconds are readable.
11,16
